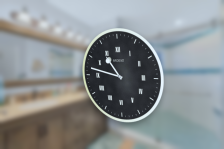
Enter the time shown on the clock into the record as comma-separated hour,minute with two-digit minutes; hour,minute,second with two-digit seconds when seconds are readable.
10,47
